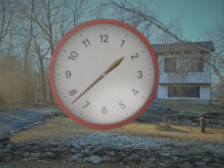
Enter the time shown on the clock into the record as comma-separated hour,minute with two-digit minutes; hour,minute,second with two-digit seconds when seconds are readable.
1,38
